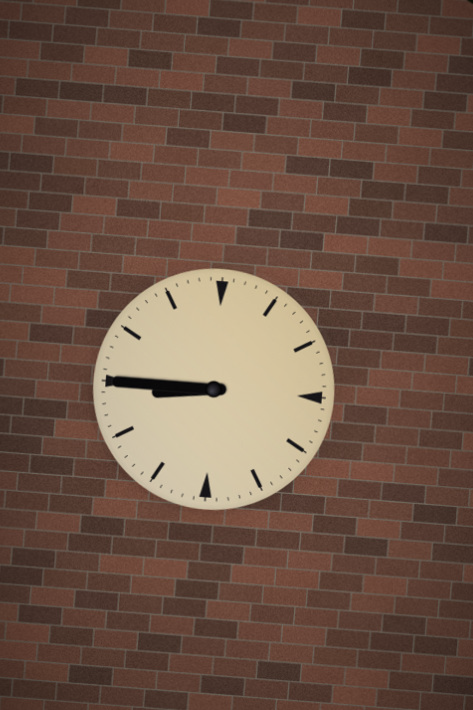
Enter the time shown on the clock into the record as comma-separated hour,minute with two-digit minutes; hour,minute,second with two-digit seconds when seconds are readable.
8,45
